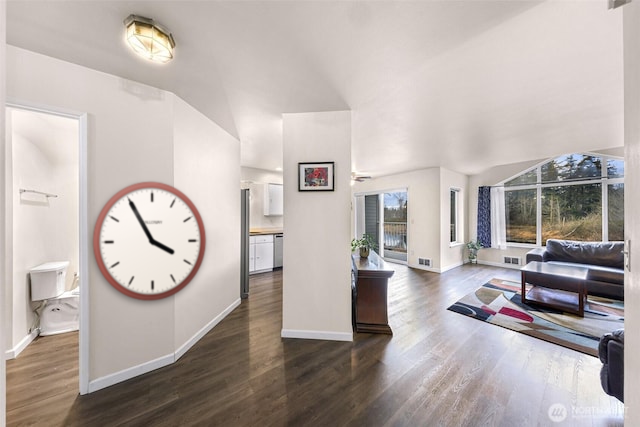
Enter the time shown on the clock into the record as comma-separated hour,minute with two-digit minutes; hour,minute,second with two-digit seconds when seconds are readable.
3,55
